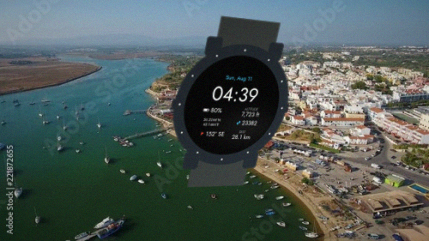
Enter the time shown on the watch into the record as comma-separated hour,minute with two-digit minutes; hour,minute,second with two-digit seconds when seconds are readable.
4,39
